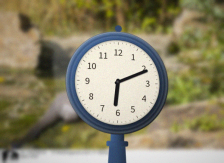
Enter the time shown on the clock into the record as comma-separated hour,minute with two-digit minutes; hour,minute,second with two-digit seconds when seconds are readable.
6,11
